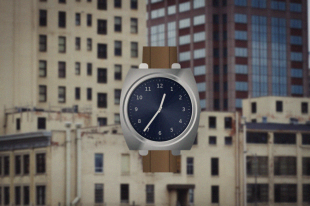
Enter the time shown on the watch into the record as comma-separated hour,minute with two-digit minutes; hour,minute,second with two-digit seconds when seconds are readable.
12,36
